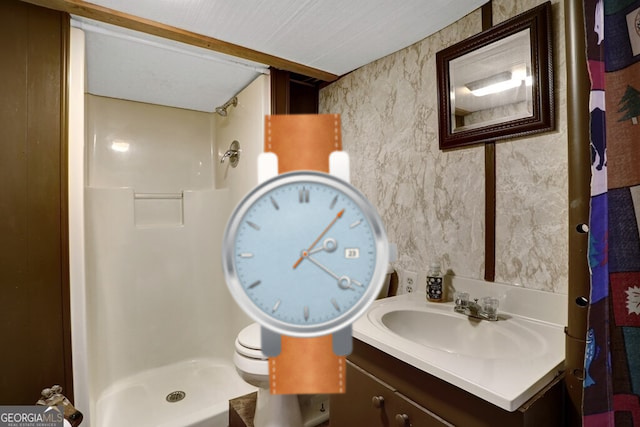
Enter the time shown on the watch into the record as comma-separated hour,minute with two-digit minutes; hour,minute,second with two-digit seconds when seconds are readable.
2,21,07
